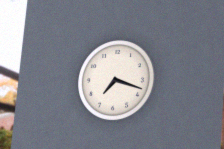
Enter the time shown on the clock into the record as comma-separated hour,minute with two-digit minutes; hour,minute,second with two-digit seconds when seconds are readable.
7,18
